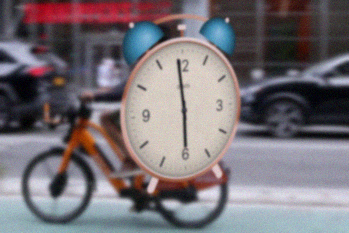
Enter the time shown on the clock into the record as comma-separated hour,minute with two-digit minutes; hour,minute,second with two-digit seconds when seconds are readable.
5,59
